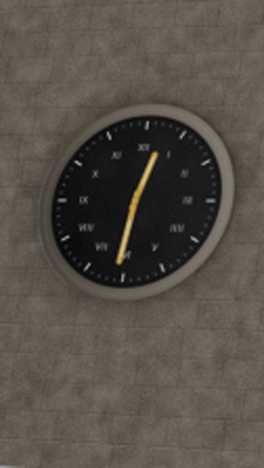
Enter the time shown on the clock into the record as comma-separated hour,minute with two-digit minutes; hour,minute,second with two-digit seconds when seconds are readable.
12,31
